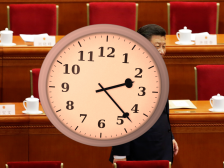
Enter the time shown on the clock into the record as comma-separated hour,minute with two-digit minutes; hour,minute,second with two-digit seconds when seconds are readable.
2,23
